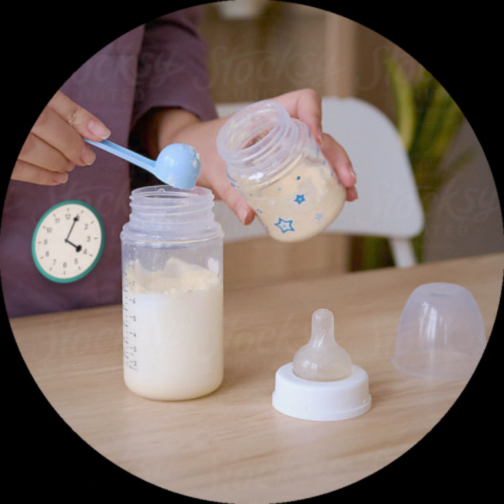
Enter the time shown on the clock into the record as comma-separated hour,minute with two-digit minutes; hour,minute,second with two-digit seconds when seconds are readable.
4,04
